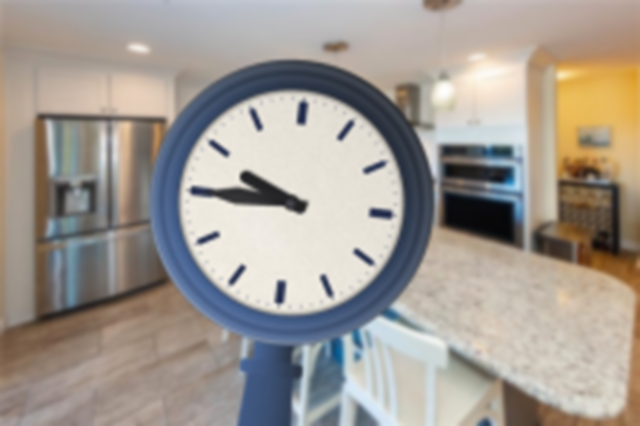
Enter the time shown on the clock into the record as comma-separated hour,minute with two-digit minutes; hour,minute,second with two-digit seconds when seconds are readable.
9,45
